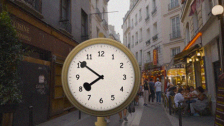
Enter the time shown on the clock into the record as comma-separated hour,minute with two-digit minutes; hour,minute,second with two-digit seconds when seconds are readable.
7,51
